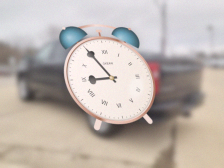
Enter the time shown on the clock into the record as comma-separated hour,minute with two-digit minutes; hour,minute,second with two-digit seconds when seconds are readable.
8,55
